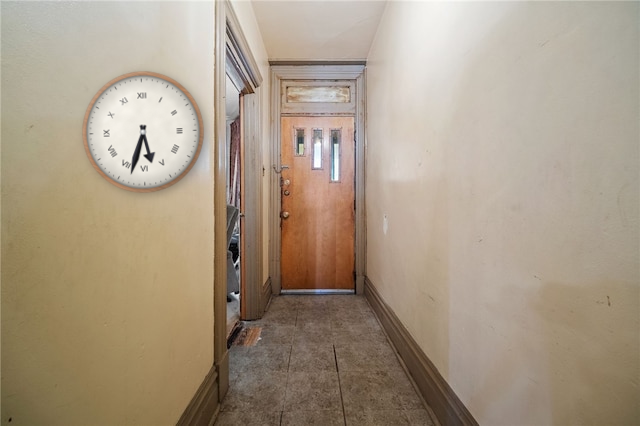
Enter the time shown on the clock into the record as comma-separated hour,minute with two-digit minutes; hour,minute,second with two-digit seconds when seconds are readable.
5,33
